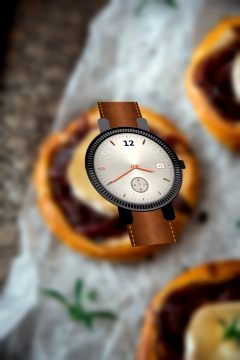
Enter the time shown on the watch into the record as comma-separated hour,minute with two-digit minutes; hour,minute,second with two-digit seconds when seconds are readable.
3,40
